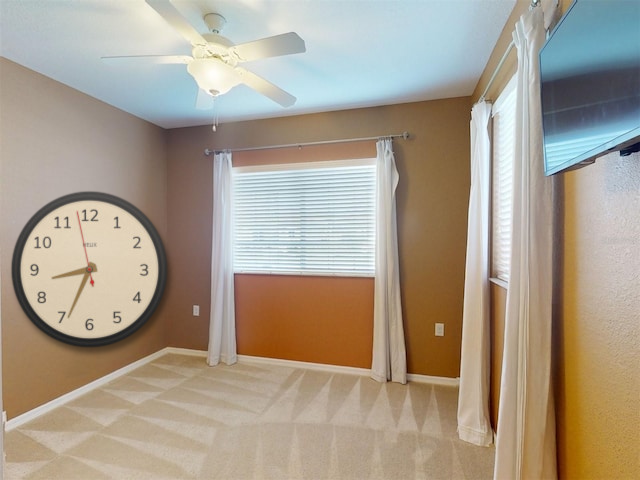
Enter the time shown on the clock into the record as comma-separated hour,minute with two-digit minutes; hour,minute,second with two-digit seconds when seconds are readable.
8,33,58
